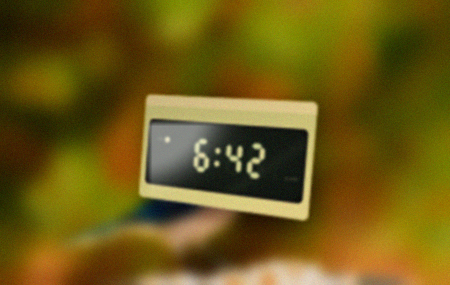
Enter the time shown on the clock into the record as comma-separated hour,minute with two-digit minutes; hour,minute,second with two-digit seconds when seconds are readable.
6,42
